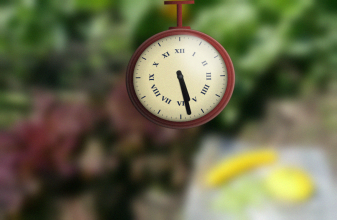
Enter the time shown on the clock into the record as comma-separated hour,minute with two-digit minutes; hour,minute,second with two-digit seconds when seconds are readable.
5,28
